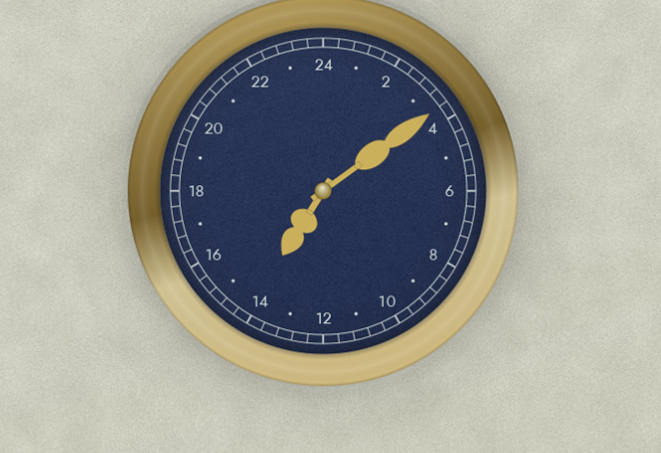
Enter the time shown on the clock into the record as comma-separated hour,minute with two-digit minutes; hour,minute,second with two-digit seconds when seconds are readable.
14,09
